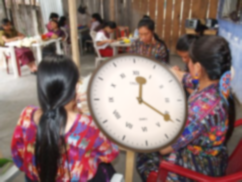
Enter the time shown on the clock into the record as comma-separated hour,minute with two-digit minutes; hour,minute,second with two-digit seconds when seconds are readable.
12,21
